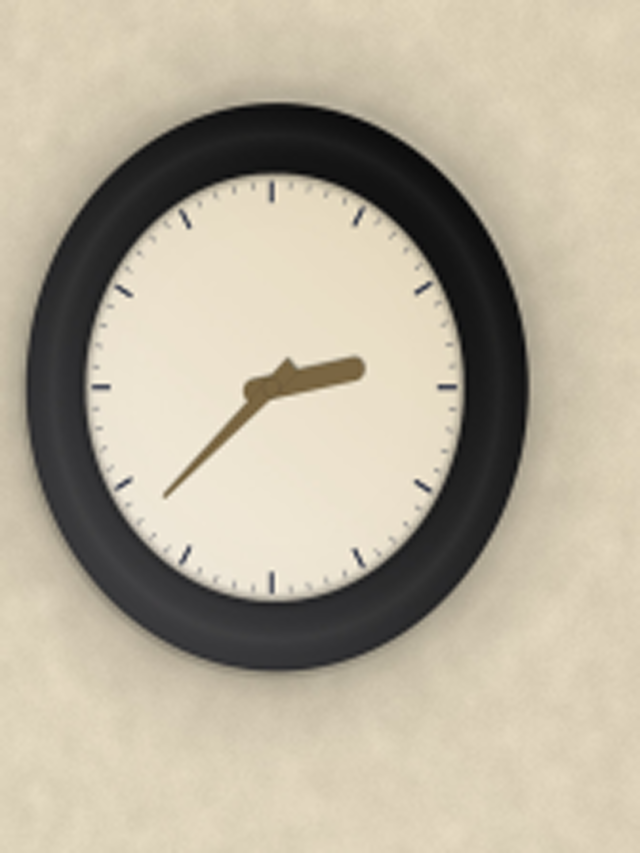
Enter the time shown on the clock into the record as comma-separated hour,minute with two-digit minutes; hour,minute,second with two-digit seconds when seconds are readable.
2,38
